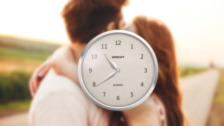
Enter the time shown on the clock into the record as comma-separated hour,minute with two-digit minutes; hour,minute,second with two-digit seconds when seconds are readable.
10,39
